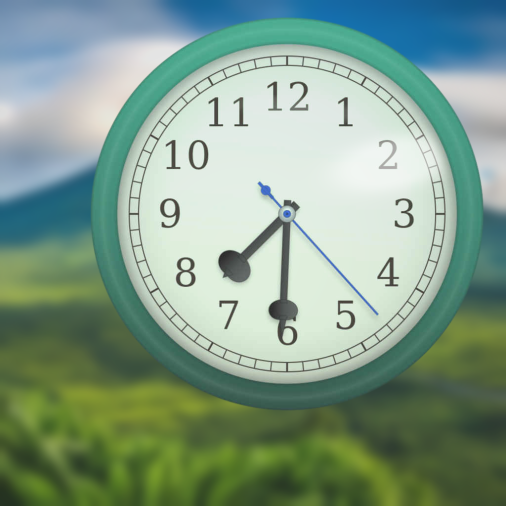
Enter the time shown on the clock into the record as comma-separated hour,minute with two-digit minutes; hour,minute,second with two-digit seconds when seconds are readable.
7,30,23
